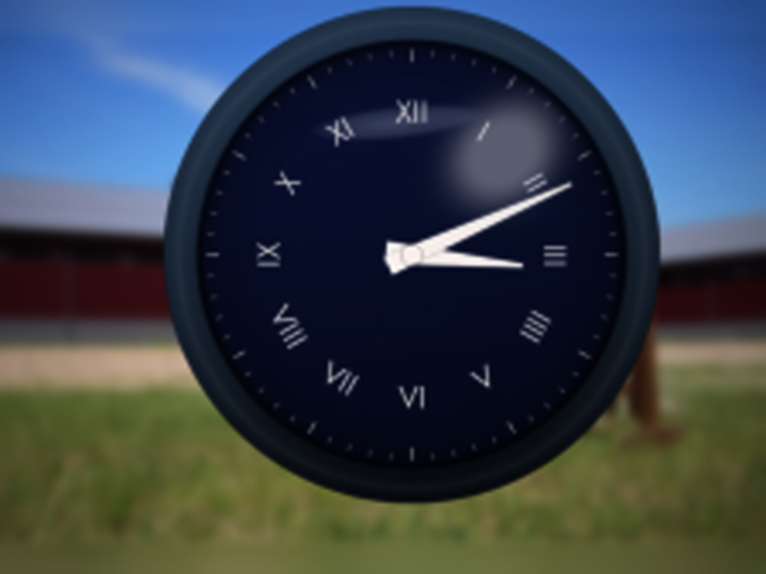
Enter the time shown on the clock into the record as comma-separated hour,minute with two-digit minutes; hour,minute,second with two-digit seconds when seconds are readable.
3,11
